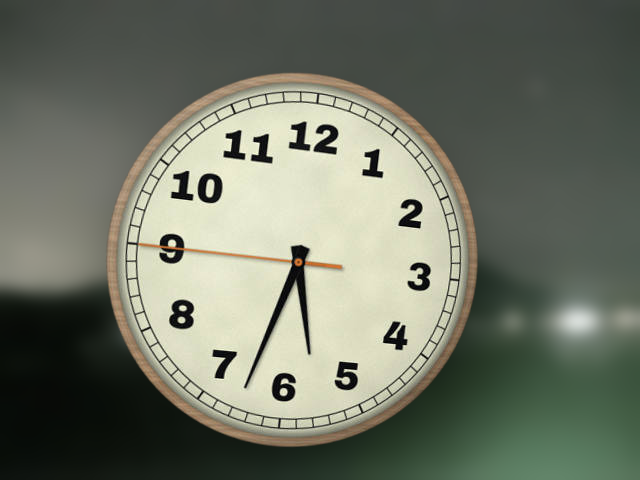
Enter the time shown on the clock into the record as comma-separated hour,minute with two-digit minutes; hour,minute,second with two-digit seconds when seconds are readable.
5,32,45
